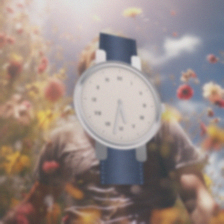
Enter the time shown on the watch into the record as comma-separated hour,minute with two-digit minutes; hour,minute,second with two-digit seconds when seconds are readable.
5,32
